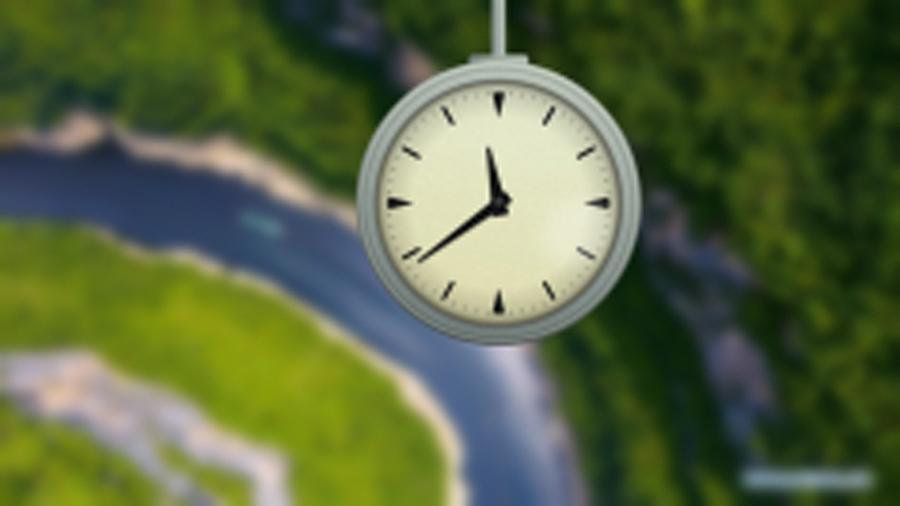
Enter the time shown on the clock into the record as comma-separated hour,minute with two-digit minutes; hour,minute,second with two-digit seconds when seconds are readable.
11,39
